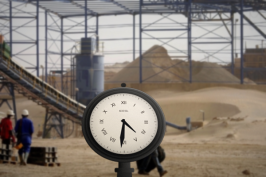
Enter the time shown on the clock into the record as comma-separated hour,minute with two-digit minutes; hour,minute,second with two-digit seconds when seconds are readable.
4,31
